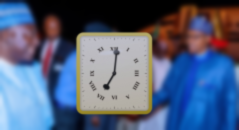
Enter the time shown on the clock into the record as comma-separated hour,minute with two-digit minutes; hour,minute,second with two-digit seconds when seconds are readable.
7,01
